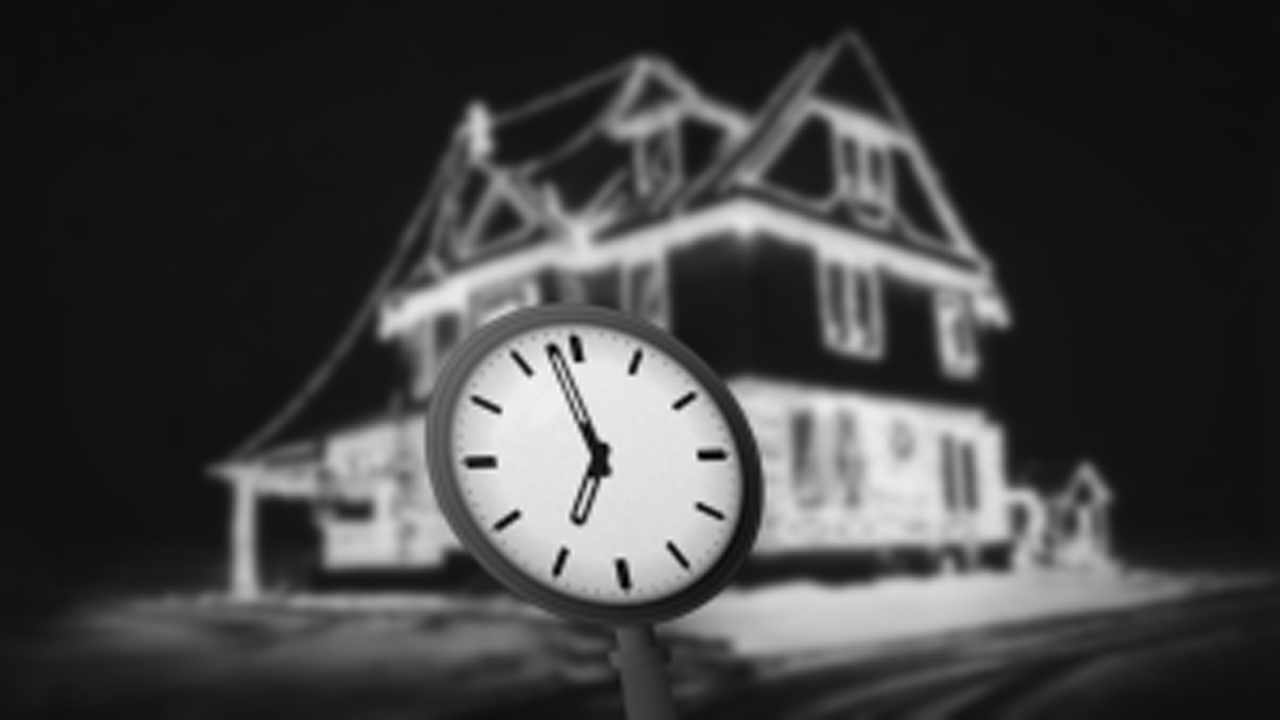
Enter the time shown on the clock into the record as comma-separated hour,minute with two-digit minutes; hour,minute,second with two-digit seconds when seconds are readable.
6,58
